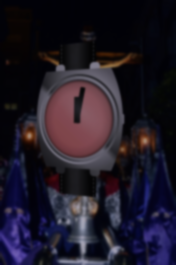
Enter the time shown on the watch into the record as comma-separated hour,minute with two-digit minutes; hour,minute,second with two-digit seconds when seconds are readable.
12,02
